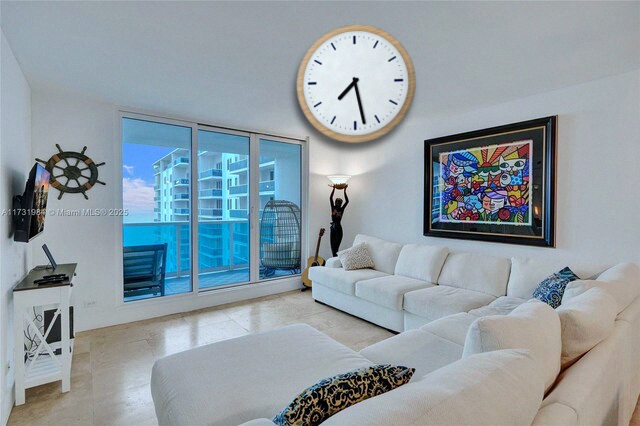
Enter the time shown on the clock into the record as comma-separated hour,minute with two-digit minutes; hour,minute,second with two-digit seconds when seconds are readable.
7,28
